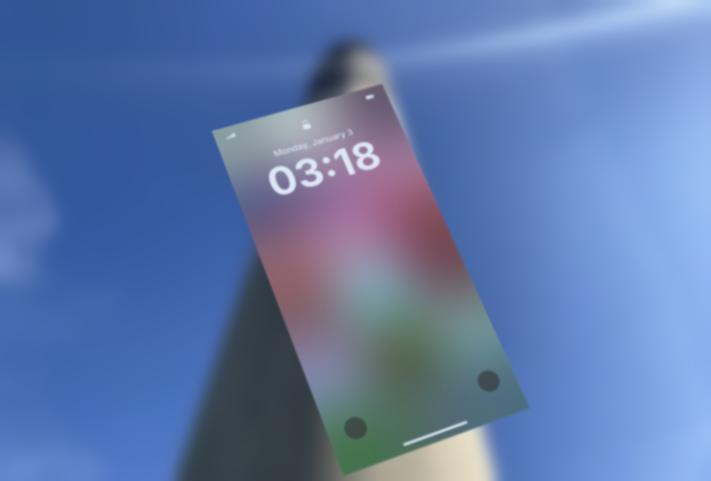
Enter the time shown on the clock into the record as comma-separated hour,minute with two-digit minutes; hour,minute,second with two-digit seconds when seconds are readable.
3,18
